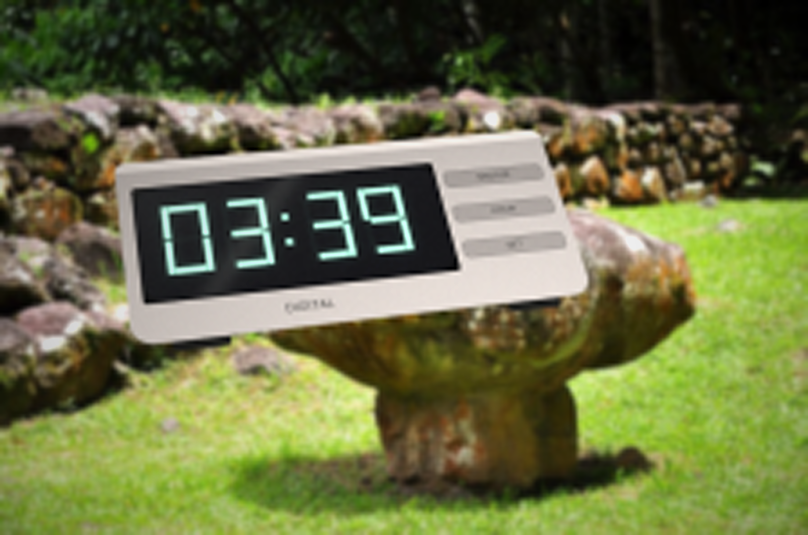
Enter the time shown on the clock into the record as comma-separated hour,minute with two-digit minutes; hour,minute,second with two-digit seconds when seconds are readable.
3,39
